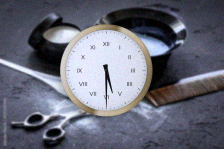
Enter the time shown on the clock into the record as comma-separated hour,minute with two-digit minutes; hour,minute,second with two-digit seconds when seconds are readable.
5,30
